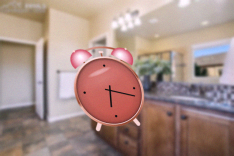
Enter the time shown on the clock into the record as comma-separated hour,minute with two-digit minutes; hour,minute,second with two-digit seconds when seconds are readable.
6,18
